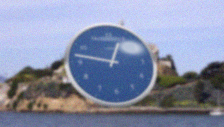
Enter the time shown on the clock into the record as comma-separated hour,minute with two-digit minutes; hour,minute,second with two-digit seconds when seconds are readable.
12,47
